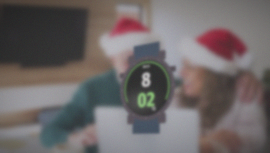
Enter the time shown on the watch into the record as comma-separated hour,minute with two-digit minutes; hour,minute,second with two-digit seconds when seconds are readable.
8,02
